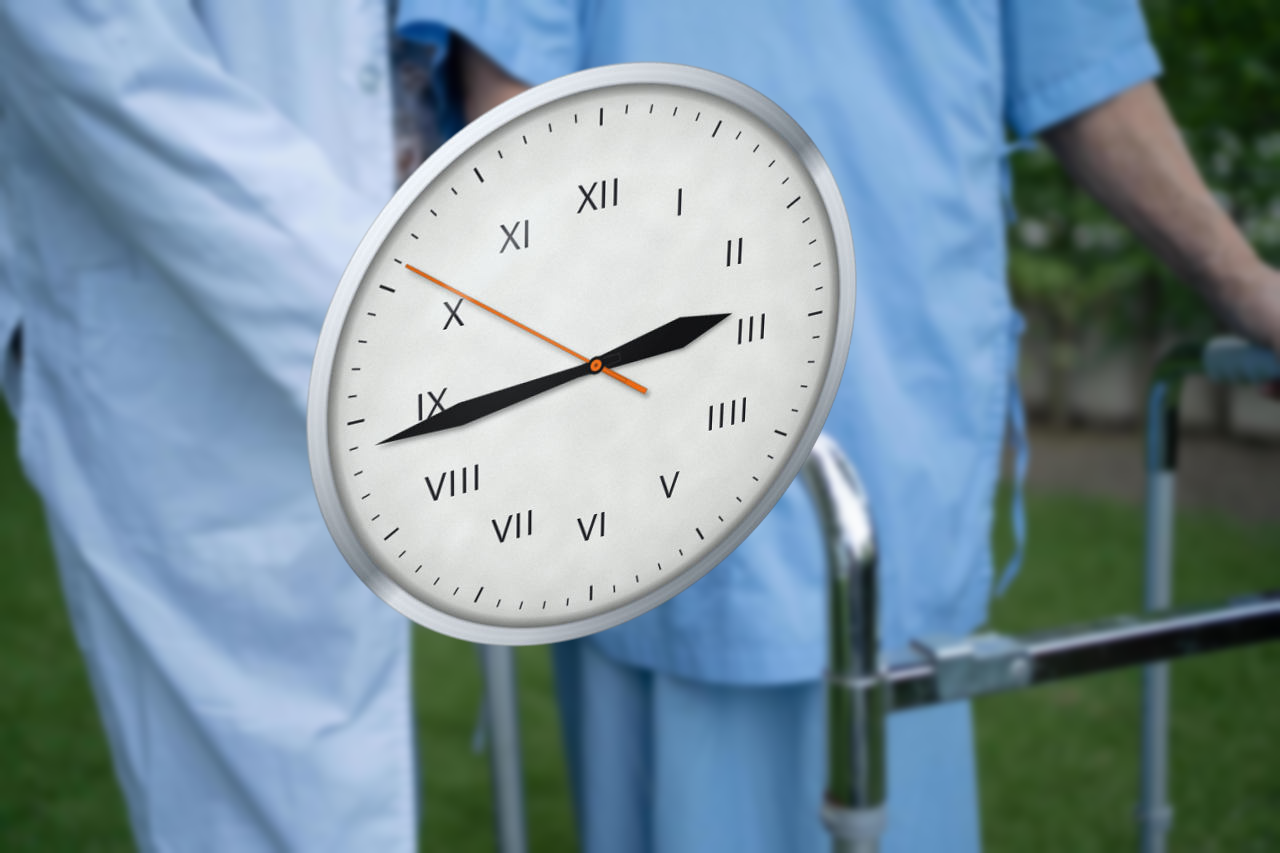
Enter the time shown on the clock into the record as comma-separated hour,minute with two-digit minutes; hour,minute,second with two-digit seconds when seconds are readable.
2,43,51
